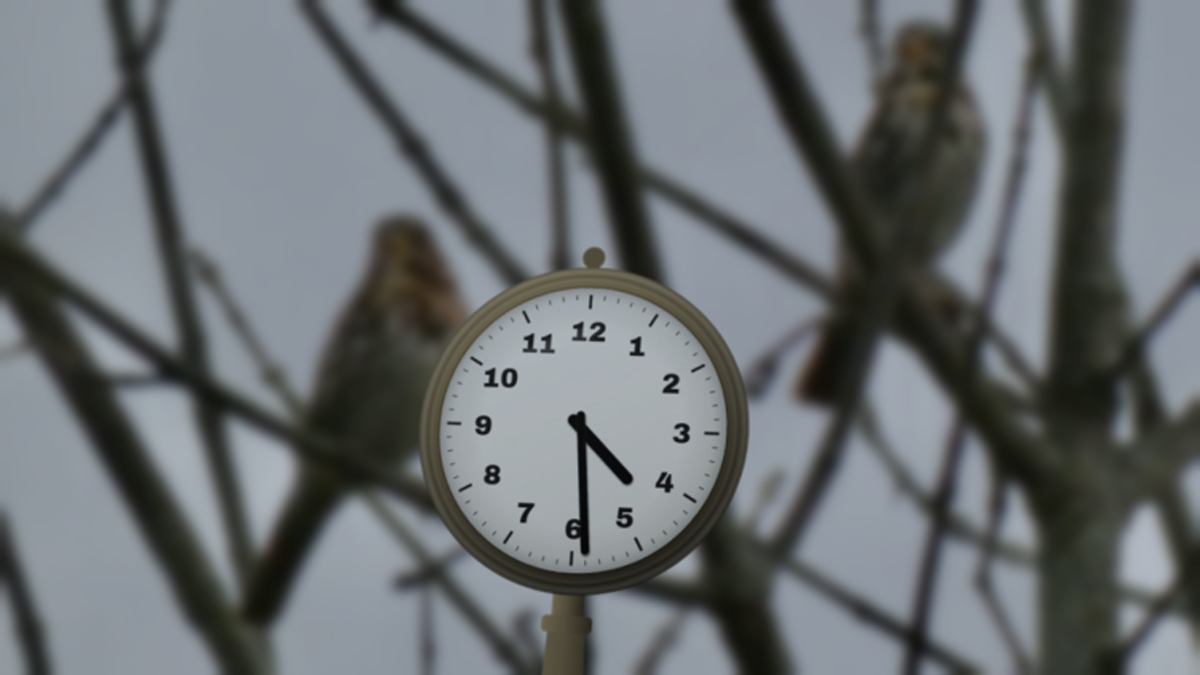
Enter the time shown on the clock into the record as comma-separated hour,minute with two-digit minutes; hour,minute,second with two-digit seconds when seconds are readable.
4,29
